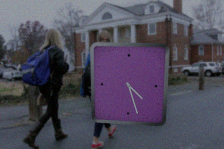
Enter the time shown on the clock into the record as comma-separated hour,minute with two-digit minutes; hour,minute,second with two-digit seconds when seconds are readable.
4,27
